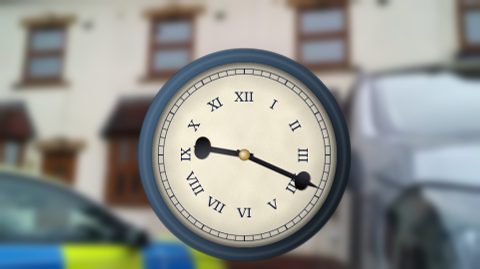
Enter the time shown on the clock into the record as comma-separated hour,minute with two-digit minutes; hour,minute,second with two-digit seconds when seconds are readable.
9,19
